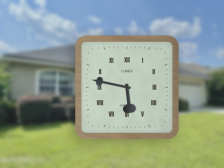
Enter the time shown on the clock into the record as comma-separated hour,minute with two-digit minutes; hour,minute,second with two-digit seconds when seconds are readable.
5,47
